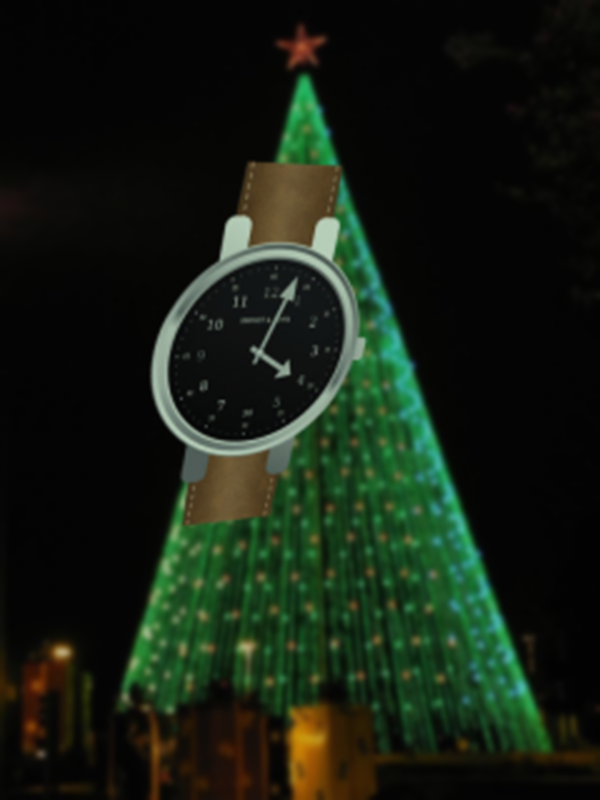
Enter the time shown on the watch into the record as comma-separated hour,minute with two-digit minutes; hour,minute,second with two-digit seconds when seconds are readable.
4,03
